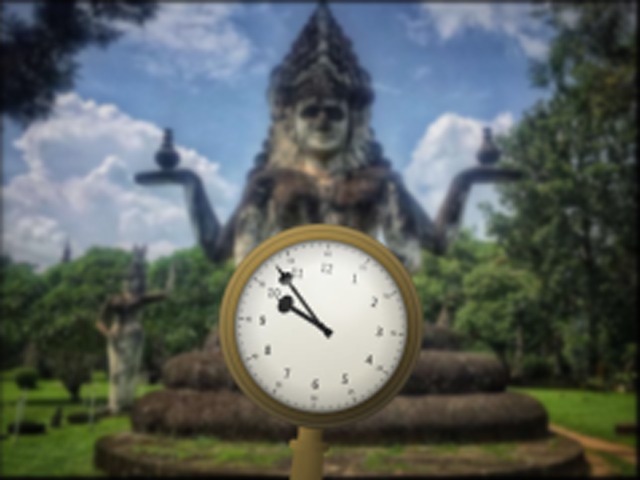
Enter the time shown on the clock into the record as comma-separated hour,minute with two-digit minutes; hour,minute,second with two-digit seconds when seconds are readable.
9,53
